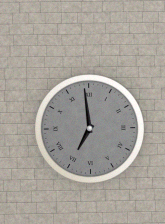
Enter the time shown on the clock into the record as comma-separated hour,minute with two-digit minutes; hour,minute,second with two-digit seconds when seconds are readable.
6,59
